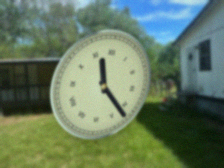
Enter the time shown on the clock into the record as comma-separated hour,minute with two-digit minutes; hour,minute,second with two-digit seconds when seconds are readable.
11,22
